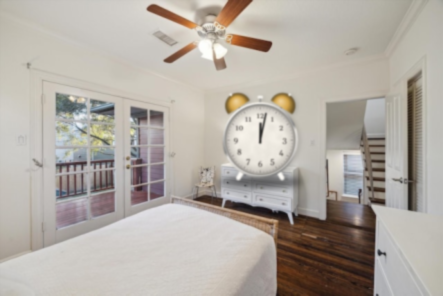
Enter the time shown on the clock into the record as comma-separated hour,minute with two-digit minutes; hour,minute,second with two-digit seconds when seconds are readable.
12,02
